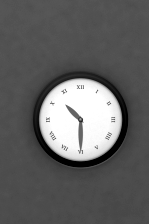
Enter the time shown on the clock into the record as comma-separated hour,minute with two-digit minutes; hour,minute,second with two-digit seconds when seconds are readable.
10,30
